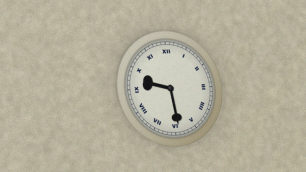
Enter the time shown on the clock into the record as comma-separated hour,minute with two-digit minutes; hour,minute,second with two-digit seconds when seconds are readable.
9,29
